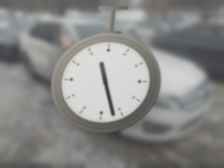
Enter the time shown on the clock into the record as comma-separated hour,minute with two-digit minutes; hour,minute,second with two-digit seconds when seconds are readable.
11,27
